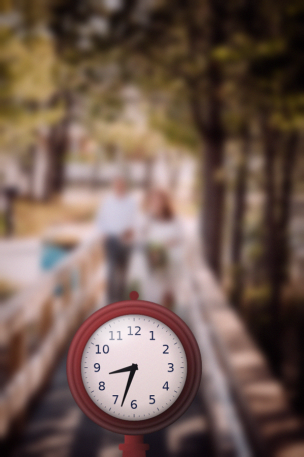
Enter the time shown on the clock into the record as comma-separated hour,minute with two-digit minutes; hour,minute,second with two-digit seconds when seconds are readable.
8,33
